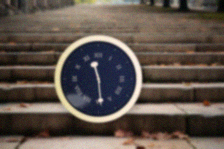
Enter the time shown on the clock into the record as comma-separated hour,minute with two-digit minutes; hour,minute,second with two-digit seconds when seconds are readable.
11,29
